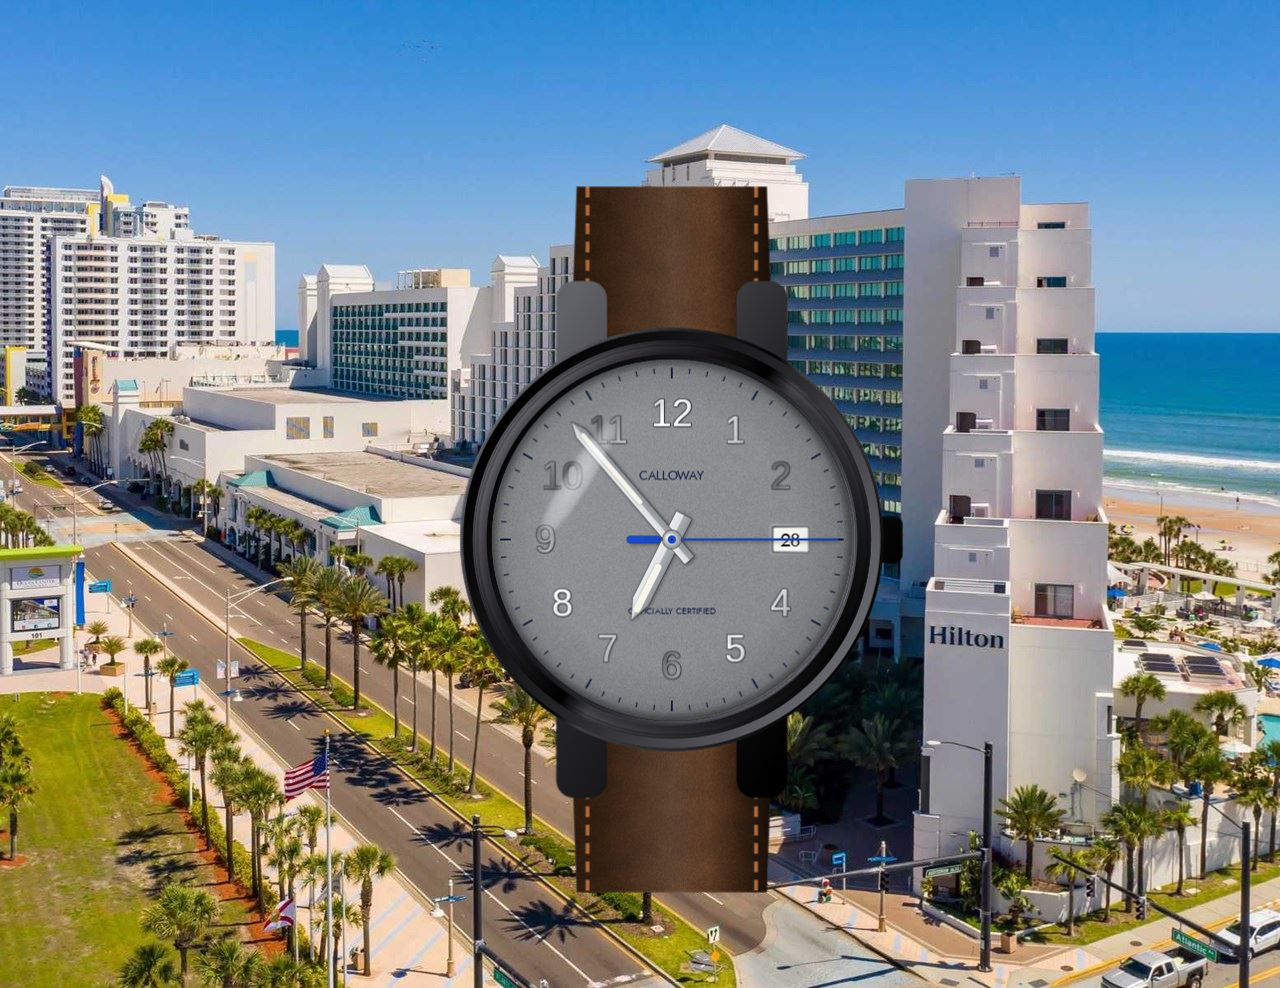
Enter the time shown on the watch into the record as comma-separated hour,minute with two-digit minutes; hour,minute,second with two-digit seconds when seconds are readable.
6,53,15
